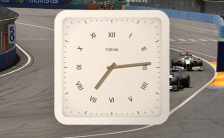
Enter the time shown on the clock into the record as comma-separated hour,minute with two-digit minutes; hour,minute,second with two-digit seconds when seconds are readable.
7,14
